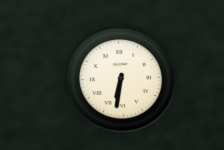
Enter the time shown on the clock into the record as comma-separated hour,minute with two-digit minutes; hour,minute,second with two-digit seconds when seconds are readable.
6,32
